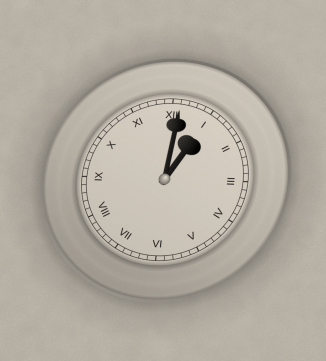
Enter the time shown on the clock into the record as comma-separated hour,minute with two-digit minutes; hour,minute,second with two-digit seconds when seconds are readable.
1,01
